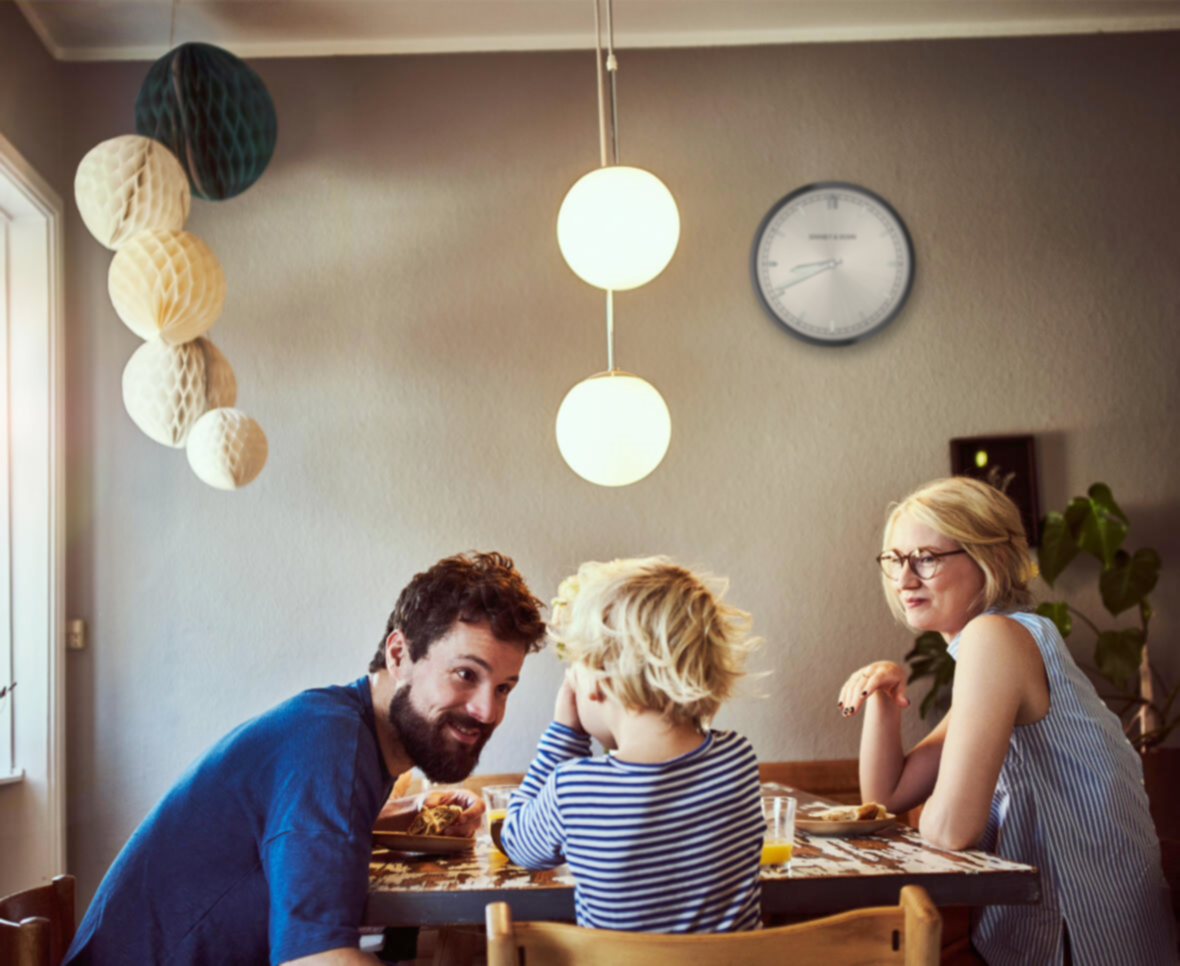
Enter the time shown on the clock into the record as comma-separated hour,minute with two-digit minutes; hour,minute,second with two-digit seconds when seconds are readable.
8,41
